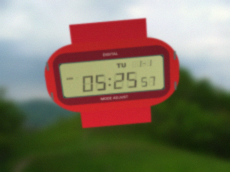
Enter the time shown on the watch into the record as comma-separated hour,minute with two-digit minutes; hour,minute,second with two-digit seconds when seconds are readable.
5,25,57
